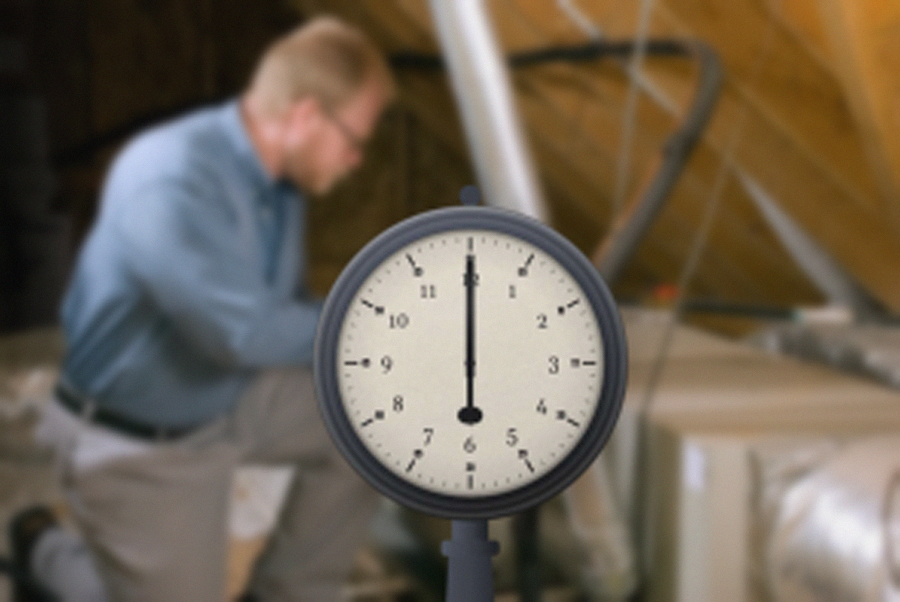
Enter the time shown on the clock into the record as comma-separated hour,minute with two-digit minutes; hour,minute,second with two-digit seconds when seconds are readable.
6,00
